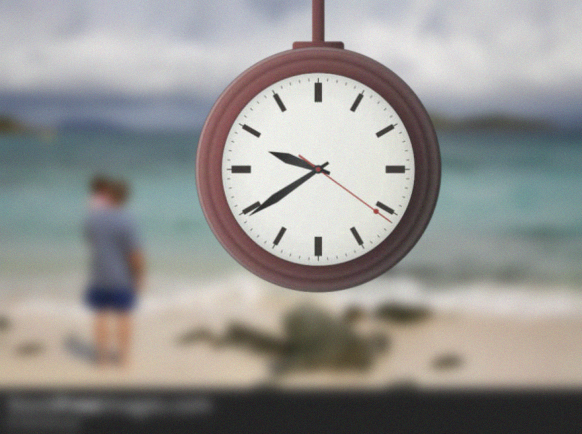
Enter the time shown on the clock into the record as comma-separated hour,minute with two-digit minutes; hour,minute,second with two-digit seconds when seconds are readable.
9,39,21
